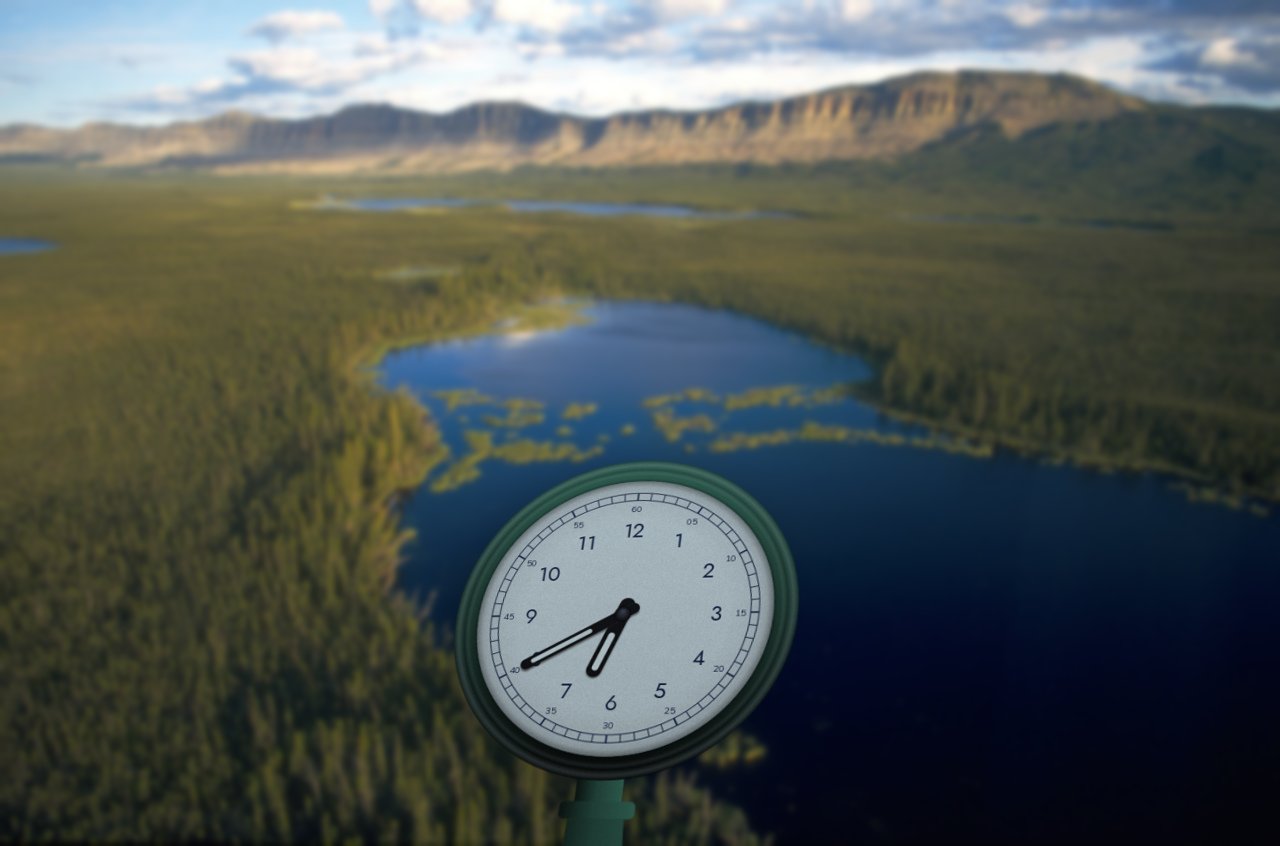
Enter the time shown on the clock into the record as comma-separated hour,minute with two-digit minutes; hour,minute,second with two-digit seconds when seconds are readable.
6,40
